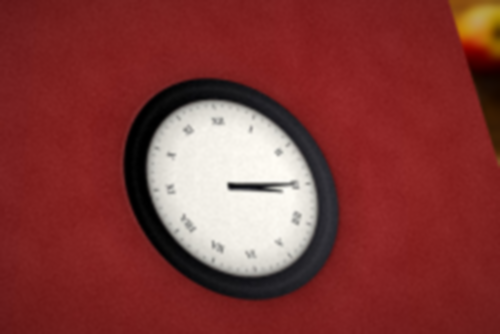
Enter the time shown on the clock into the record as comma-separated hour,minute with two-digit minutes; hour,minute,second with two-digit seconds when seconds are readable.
3,15
